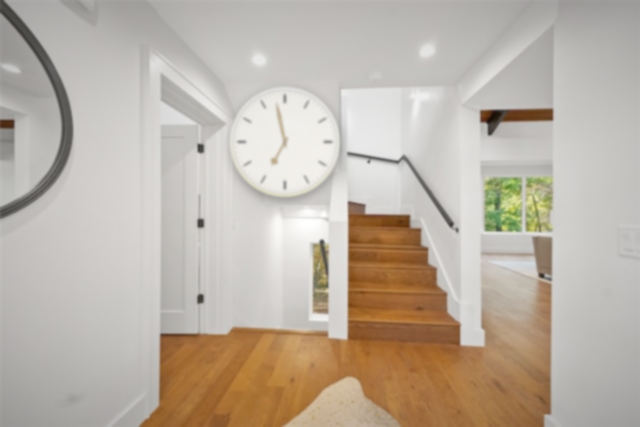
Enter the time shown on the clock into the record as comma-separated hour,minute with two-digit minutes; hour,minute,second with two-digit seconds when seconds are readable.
6,58
